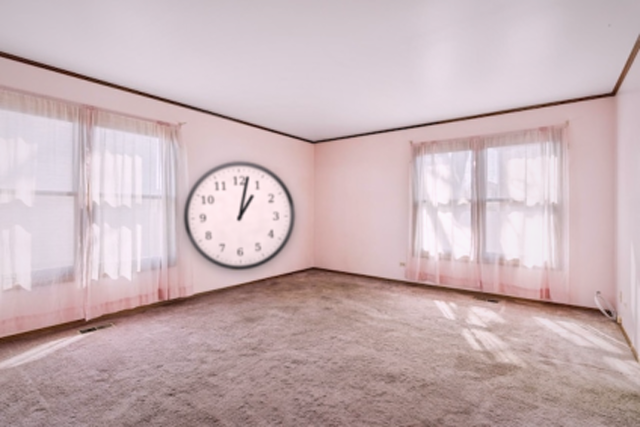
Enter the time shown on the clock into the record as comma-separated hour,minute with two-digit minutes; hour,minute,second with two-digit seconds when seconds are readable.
1,02
